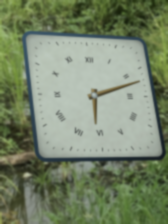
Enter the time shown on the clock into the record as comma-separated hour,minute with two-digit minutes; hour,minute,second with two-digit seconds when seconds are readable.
6,12
